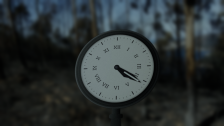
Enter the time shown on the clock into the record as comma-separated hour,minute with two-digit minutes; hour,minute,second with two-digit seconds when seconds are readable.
4,21
